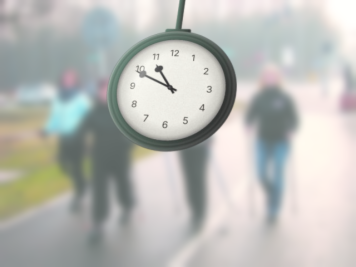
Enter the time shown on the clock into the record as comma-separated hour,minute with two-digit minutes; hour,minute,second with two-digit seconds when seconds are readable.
10,49
